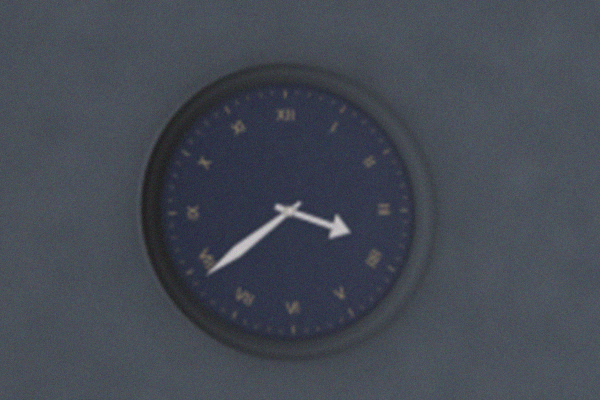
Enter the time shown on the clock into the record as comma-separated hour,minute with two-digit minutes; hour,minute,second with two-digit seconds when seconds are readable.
3,39
